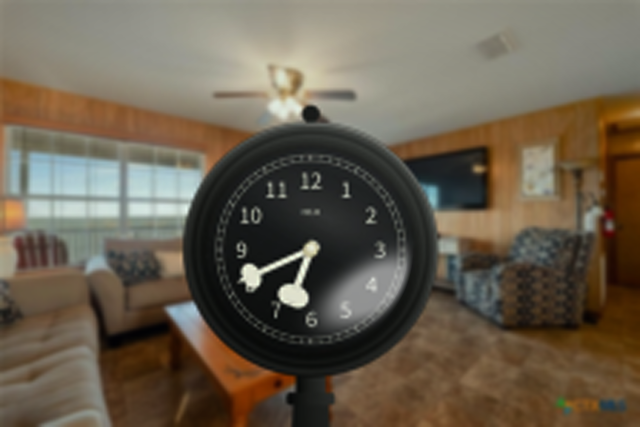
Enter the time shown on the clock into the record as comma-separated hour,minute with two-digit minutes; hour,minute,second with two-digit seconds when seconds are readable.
6,41
